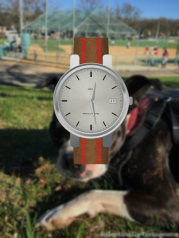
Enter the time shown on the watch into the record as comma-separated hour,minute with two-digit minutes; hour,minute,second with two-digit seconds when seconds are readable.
12,28
